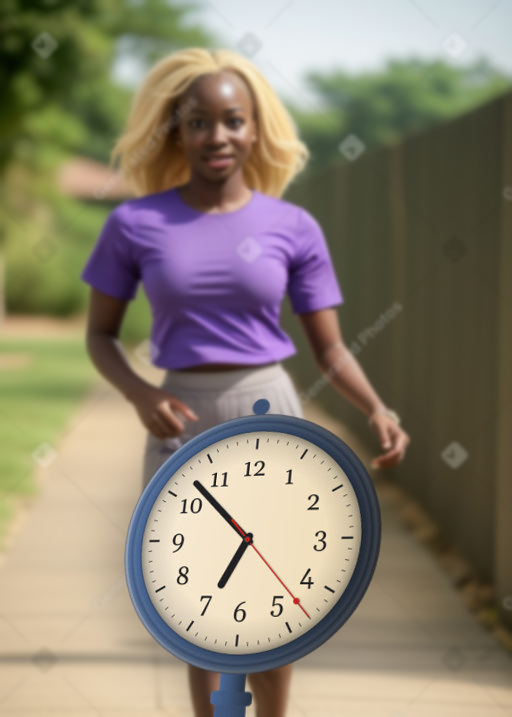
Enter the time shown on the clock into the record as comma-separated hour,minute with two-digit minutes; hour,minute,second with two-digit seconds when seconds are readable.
6,52,23
